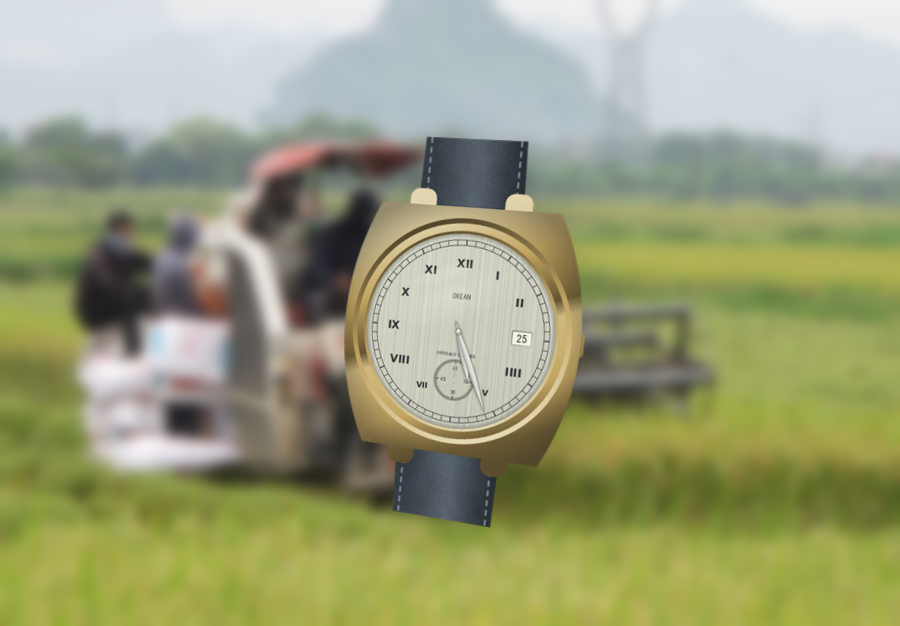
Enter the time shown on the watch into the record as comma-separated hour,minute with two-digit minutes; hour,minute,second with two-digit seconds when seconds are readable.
5,26
